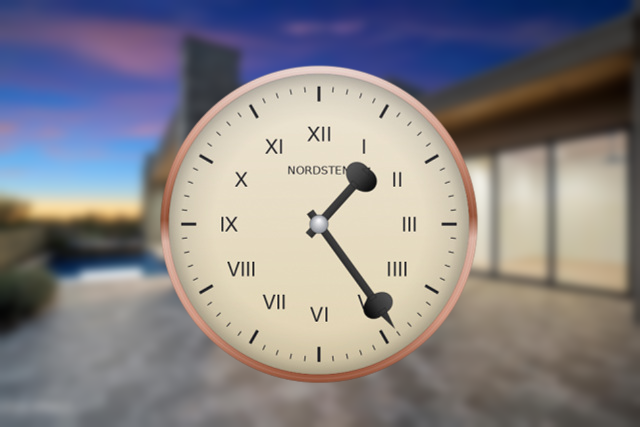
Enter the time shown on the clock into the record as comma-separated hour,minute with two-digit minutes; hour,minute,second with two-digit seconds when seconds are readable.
1,24
